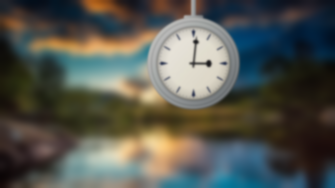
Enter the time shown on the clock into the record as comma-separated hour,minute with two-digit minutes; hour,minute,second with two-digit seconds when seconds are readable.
3,01
